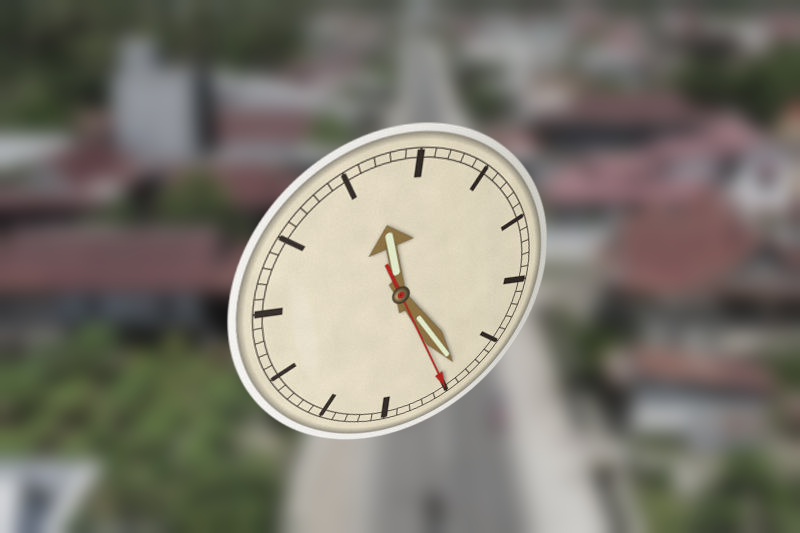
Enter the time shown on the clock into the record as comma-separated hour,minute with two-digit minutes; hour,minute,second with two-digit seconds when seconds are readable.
11,23,25
